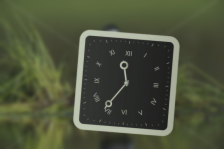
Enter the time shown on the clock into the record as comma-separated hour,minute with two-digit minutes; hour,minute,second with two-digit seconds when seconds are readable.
11,36
